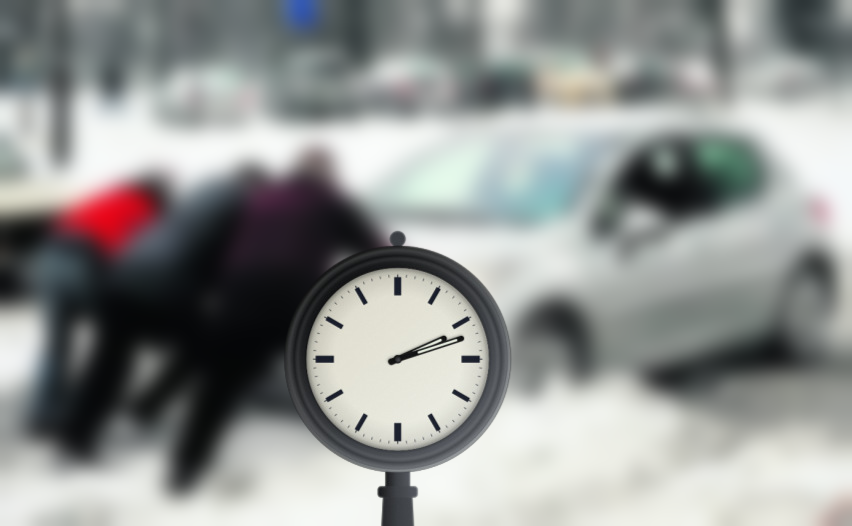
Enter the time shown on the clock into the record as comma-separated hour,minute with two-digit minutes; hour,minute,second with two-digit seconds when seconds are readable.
2,12
